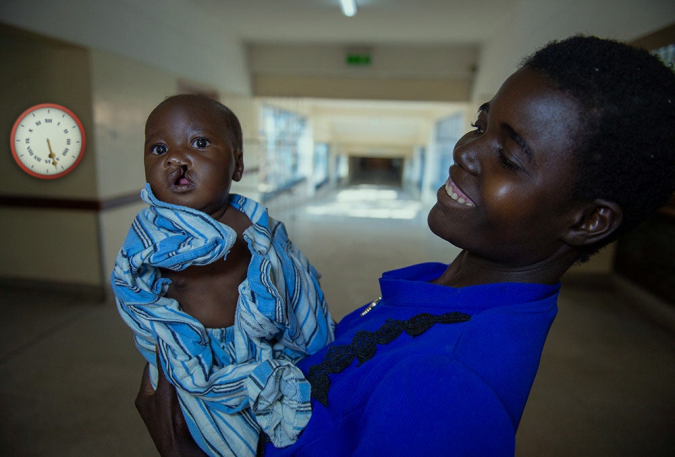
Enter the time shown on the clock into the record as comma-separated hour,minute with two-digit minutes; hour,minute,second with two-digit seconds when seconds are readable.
5,27
